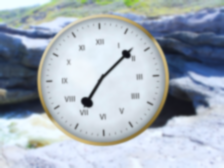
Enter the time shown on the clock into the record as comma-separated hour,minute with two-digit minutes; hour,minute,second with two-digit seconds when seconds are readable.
7,08
